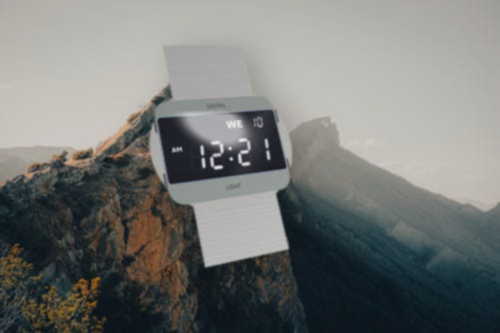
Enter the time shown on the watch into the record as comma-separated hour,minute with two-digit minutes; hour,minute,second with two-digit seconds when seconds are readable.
12,21
